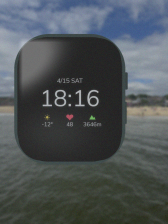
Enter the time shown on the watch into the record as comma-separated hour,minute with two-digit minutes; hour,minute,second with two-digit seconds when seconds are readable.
18,16
